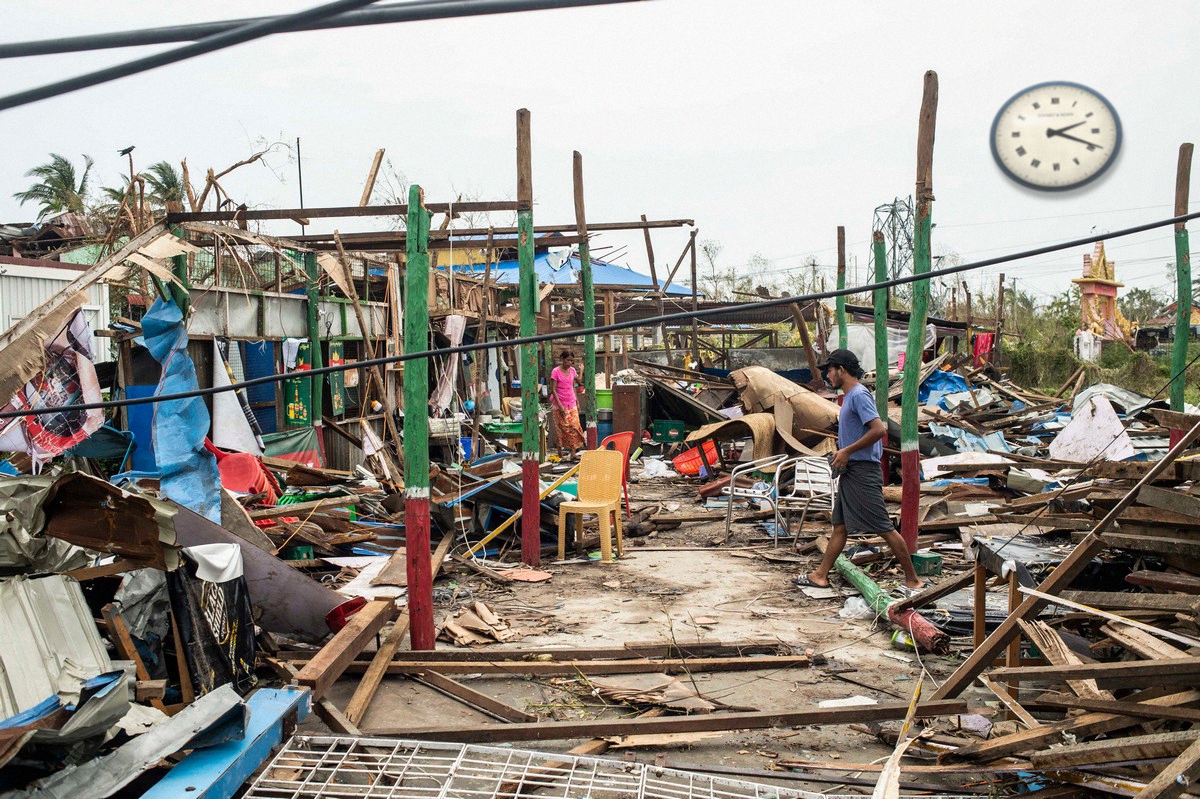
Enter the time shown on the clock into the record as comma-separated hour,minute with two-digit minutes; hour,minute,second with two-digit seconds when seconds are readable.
2,19
